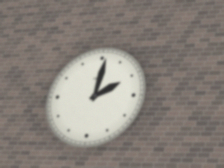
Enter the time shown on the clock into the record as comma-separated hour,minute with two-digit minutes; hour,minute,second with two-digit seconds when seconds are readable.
2,01
